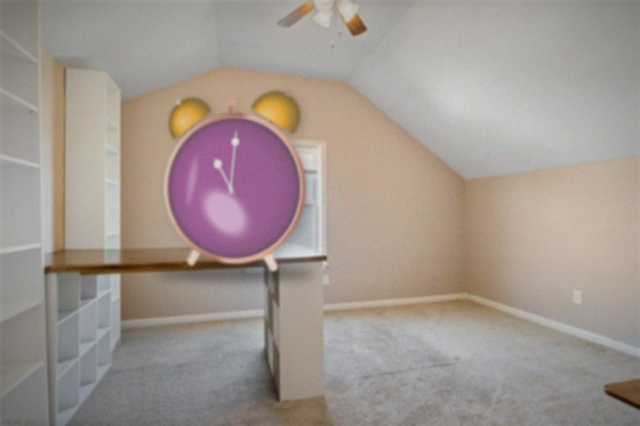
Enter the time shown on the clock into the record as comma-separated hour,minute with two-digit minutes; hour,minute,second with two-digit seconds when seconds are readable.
11,01
